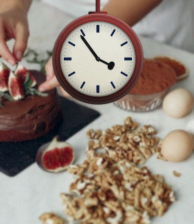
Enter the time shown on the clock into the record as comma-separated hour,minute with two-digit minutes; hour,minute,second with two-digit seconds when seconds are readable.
3,54
